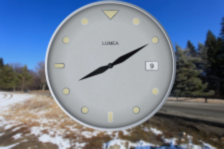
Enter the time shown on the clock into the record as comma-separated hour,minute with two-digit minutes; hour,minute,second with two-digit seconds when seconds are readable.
8,10
